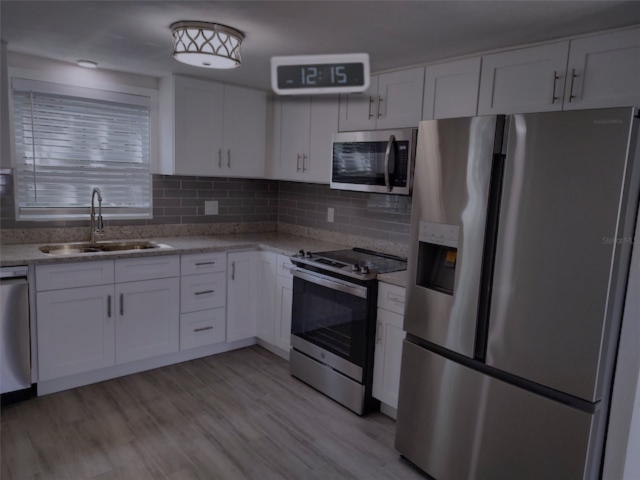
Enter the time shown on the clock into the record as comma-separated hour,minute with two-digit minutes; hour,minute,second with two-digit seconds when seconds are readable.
12,15
